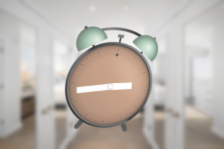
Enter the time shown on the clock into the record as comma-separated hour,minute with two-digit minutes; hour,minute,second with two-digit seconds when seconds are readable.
2,43
